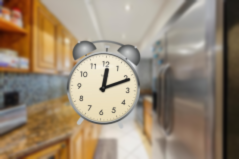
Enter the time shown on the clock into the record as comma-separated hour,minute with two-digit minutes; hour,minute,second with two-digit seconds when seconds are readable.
12,11
